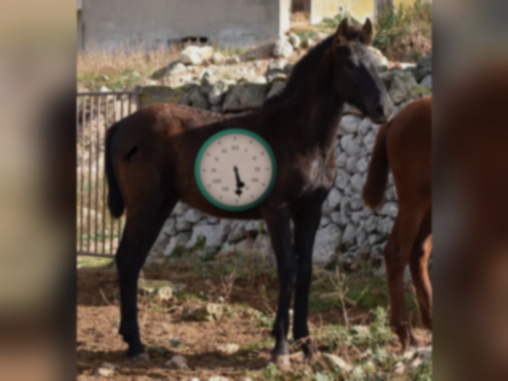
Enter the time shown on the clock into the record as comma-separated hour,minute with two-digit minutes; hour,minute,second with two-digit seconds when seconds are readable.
5,29
